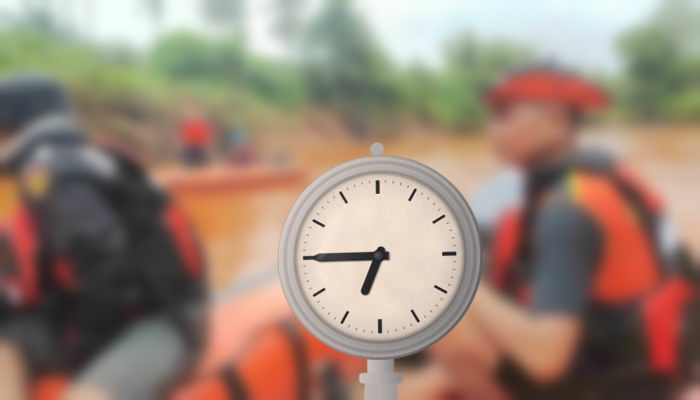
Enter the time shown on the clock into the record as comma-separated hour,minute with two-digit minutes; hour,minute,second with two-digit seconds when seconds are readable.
6,45
